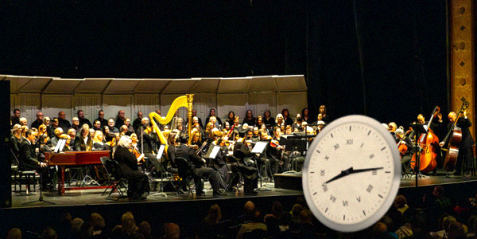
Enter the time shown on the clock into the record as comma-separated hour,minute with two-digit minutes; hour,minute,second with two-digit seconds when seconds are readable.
8,14
